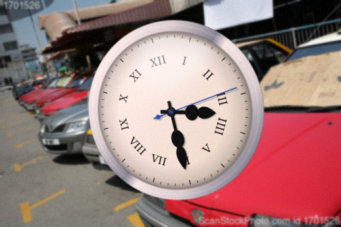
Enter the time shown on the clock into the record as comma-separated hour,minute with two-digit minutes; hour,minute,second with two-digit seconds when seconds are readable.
3,30,14
